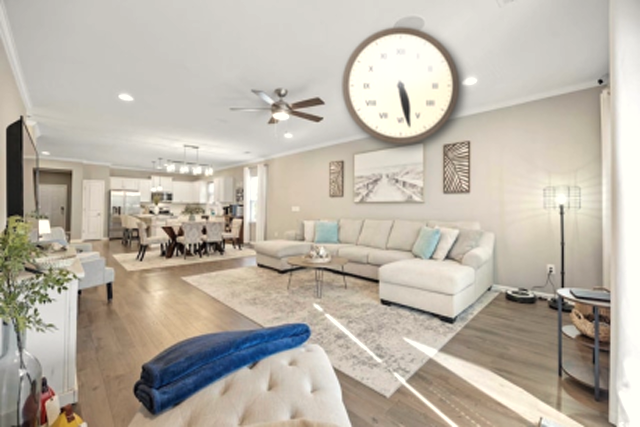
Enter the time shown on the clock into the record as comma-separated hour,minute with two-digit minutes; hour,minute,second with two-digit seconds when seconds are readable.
5,28
